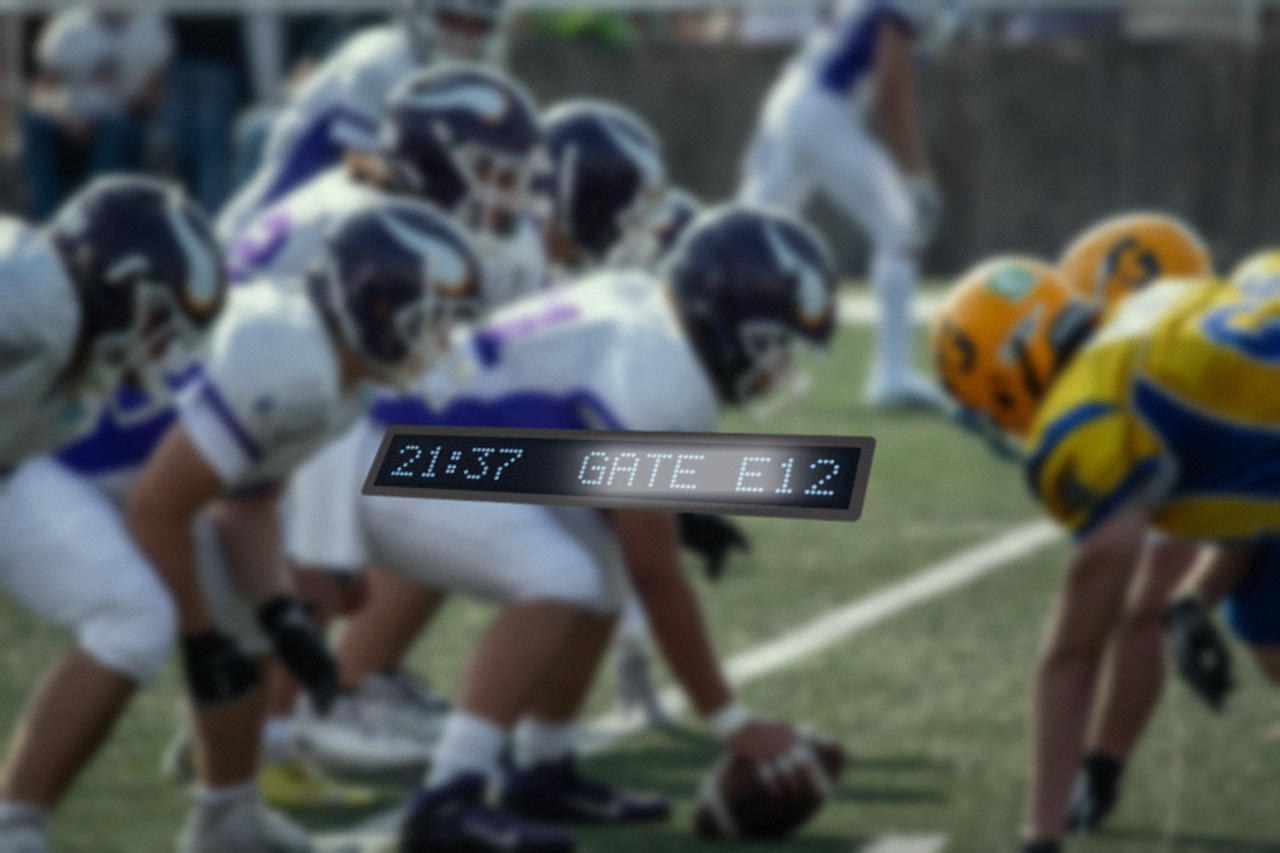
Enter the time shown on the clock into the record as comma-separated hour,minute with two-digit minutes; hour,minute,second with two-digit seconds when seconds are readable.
21,37
